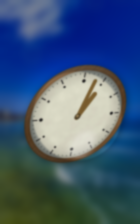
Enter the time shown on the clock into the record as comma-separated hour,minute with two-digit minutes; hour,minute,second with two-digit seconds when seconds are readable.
1,03
